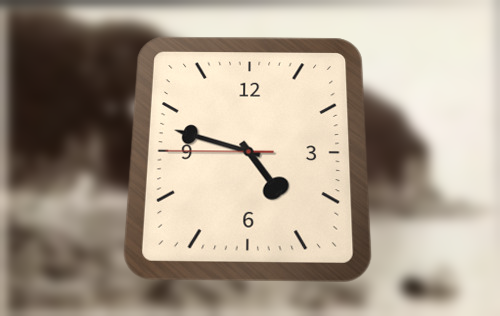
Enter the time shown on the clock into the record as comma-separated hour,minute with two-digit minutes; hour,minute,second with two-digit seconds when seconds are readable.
4,47,45
